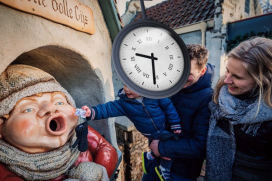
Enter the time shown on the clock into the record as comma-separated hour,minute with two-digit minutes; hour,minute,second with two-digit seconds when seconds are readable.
9,31
